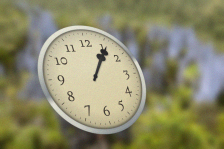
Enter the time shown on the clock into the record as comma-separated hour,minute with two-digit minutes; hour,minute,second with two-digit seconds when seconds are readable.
1,06
